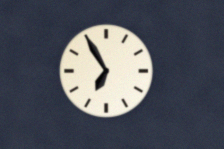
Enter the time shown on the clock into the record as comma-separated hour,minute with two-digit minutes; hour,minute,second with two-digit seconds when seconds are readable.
6,55
